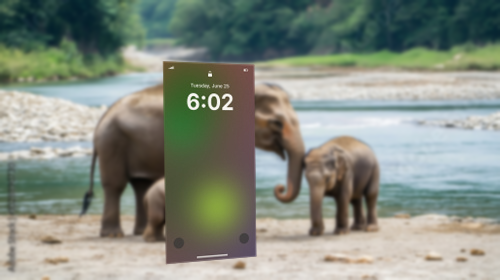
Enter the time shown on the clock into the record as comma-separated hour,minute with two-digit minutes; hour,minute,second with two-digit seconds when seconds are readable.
6,02
